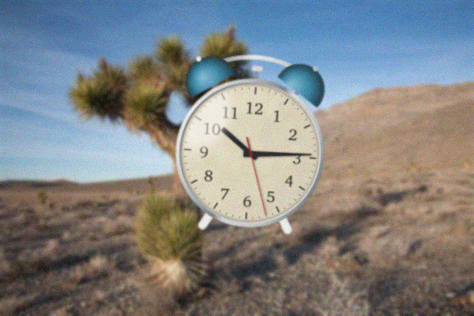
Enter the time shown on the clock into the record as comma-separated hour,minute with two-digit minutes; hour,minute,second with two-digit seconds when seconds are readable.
10,14,27
